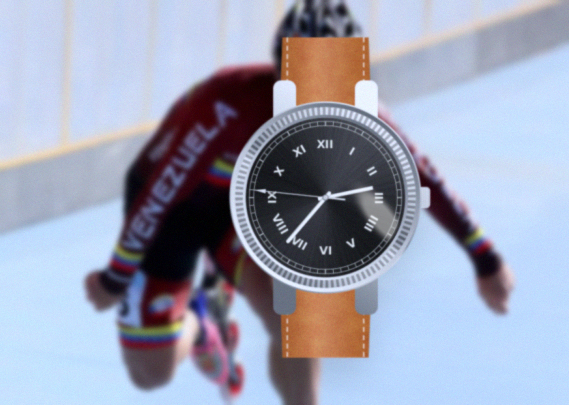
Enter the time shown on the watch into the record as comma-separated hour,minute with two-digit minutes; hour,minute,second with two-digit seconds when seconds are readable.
2,36,46
